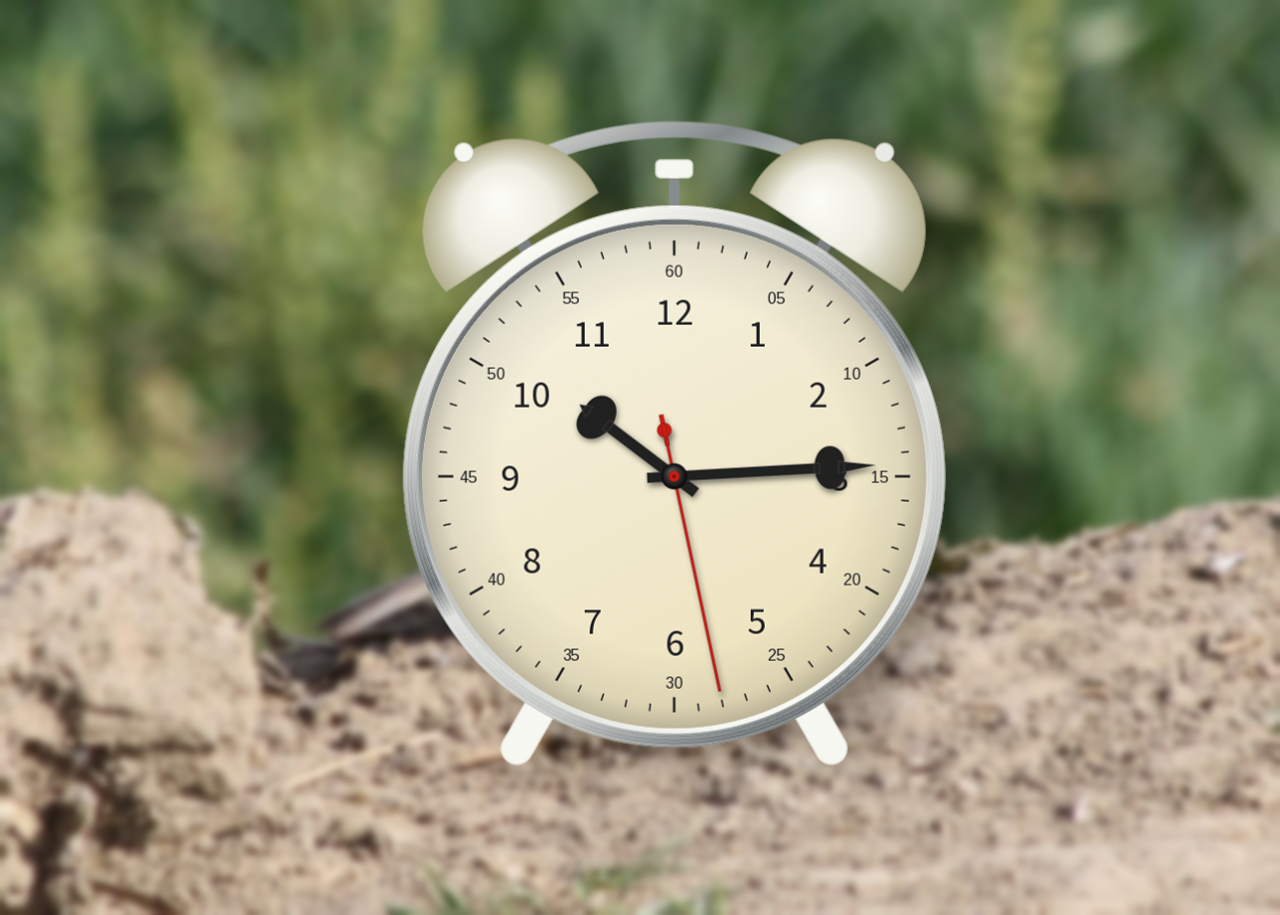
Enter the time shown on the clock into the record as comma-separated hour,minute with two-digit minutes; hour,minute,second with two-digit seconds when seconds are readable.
10,14,28
